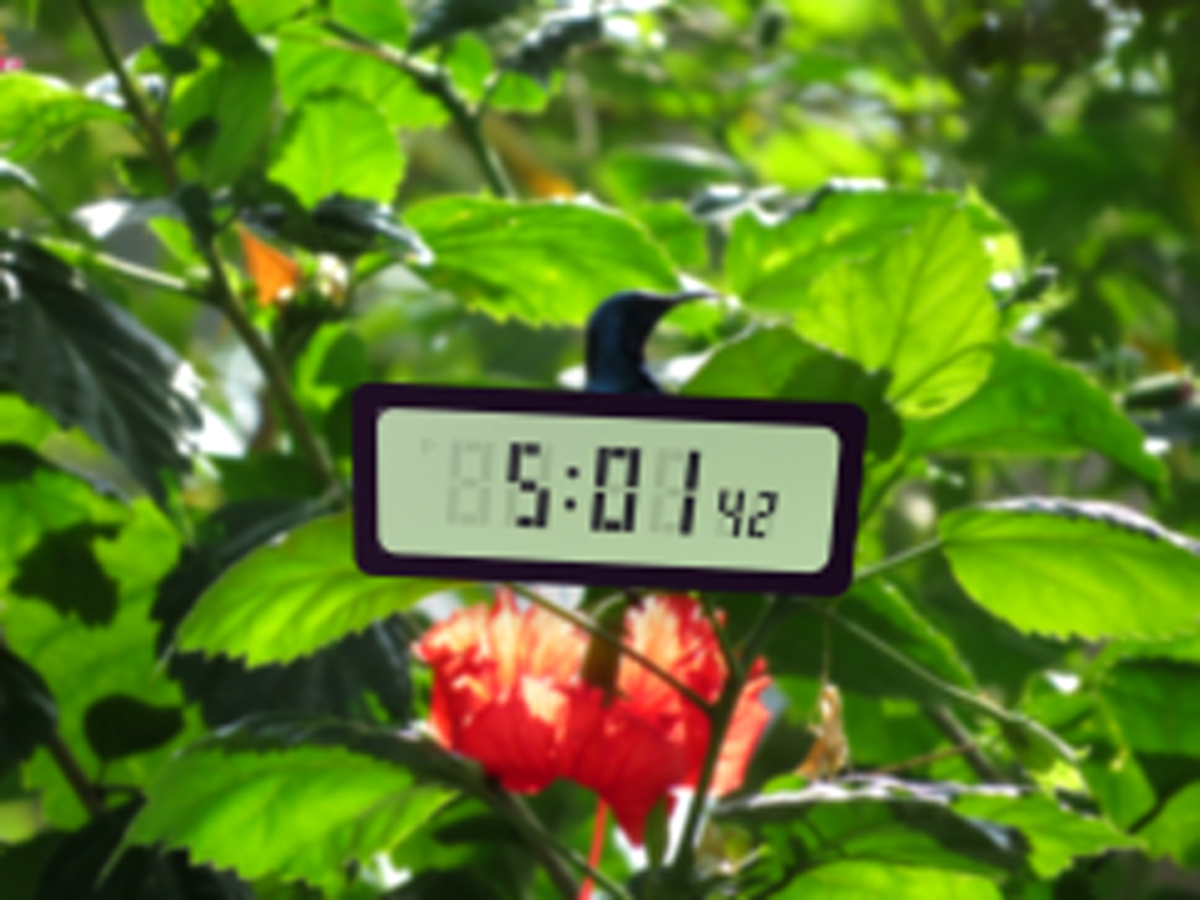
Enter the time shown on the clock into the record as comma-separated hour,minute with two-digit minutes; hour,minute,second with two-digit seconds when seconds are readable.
5,01,42
